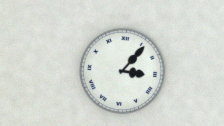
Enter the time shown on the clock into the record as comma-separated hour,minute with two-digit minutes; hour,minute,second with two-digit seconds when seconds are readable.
3,06
